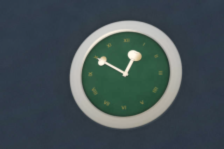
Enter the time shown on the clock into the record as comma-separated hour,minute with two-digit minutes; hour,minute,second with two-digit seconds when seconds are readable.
12,50
